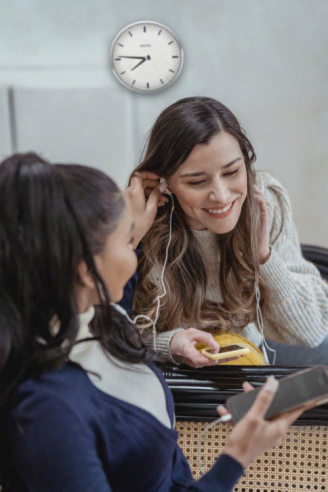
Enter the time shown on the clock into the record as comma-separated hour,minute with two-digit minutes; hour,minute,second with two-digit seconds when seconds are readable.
7,46
